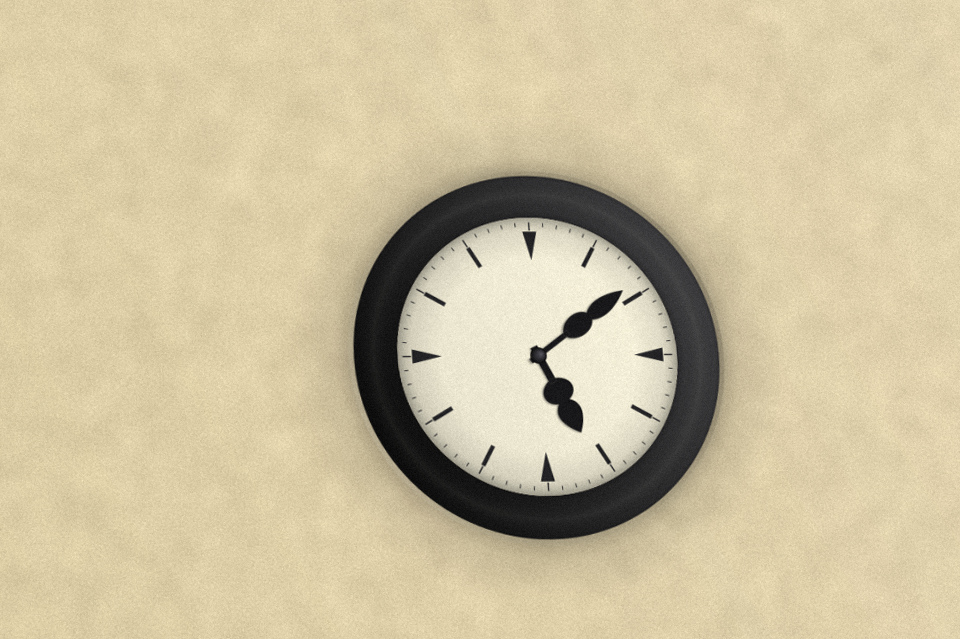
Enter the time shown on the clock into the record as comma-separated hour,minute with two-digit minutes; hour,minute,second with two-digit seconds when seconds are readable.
5,09
